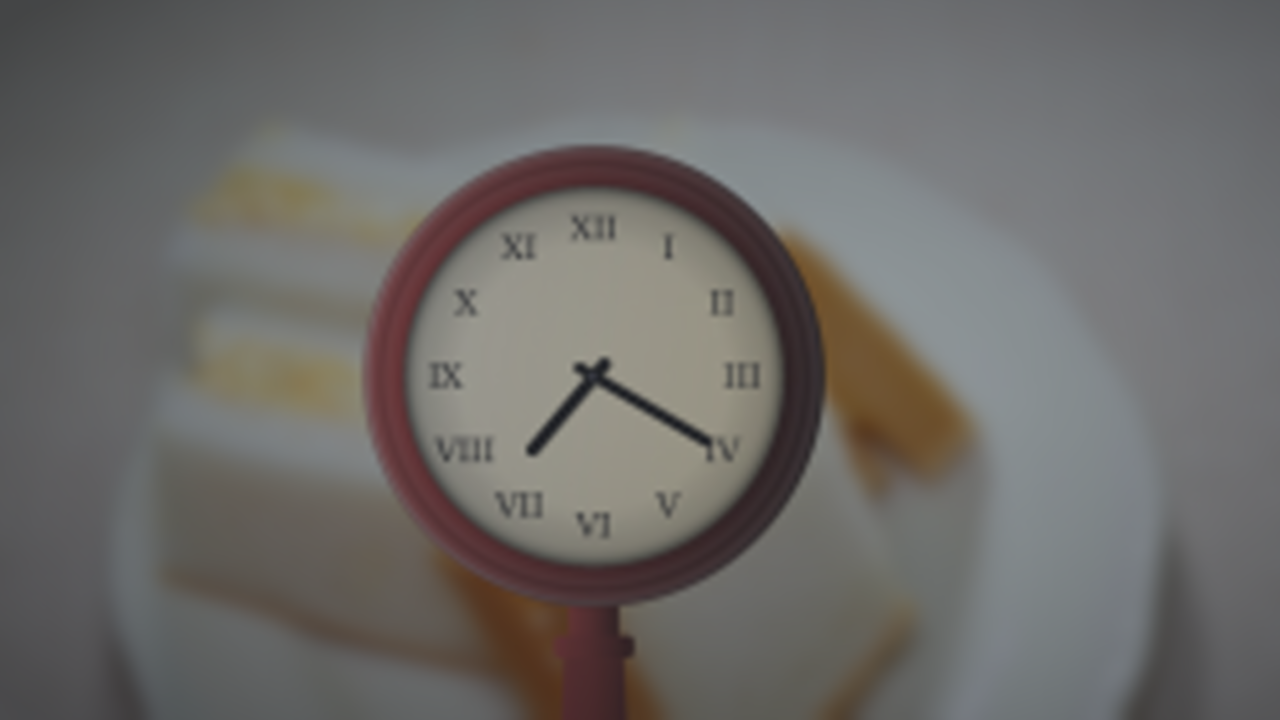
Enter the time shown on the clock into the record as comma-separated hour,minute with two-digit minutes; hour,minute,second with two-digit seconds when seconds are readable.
7,20
